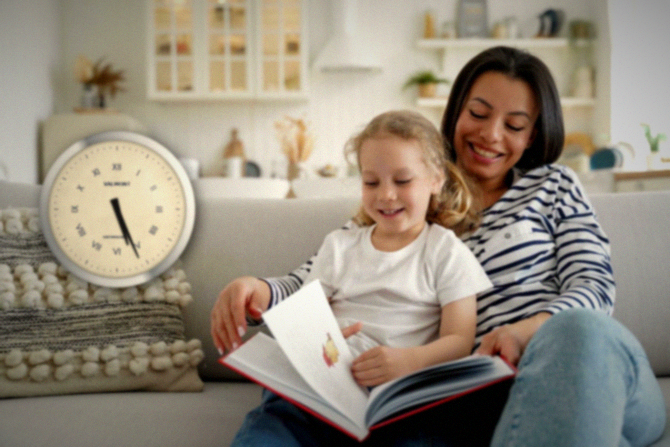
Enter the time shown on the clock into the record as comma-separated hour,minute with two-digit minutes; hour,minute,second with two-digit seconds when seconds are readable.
5,26
